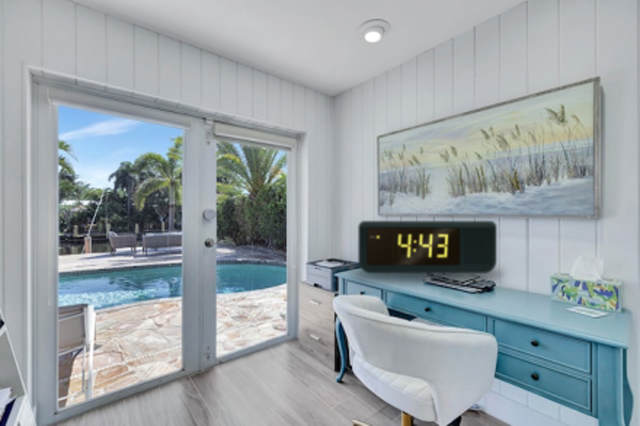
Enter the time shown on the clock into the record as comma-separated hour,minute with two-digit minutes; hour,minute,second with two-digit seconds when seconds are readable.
4,43
